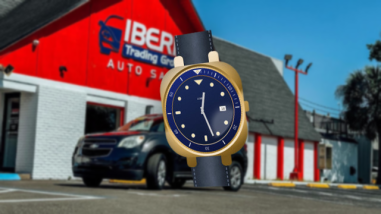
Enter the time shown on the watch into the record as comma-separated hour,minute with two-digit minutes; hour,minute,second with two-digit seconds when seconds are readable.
12,27
